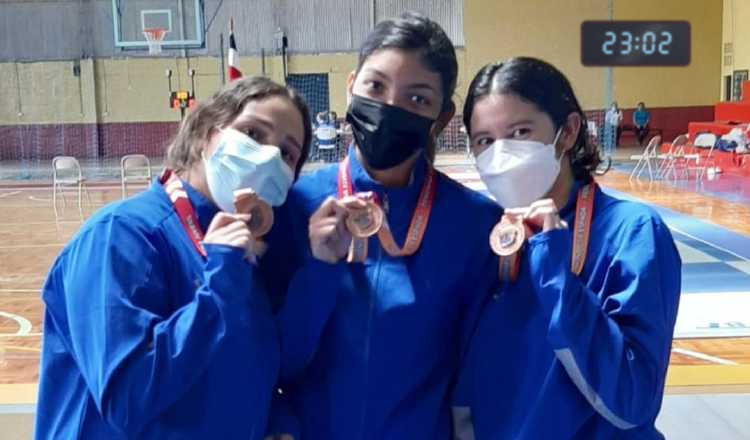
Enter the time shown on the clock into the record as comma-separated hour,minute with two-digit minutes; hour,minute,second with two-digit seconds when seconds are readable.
23,02
